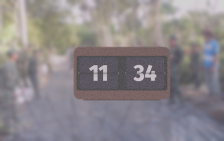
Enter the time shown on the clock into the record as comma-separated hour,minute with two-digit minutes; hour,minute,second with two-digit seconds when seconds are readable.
11,34
